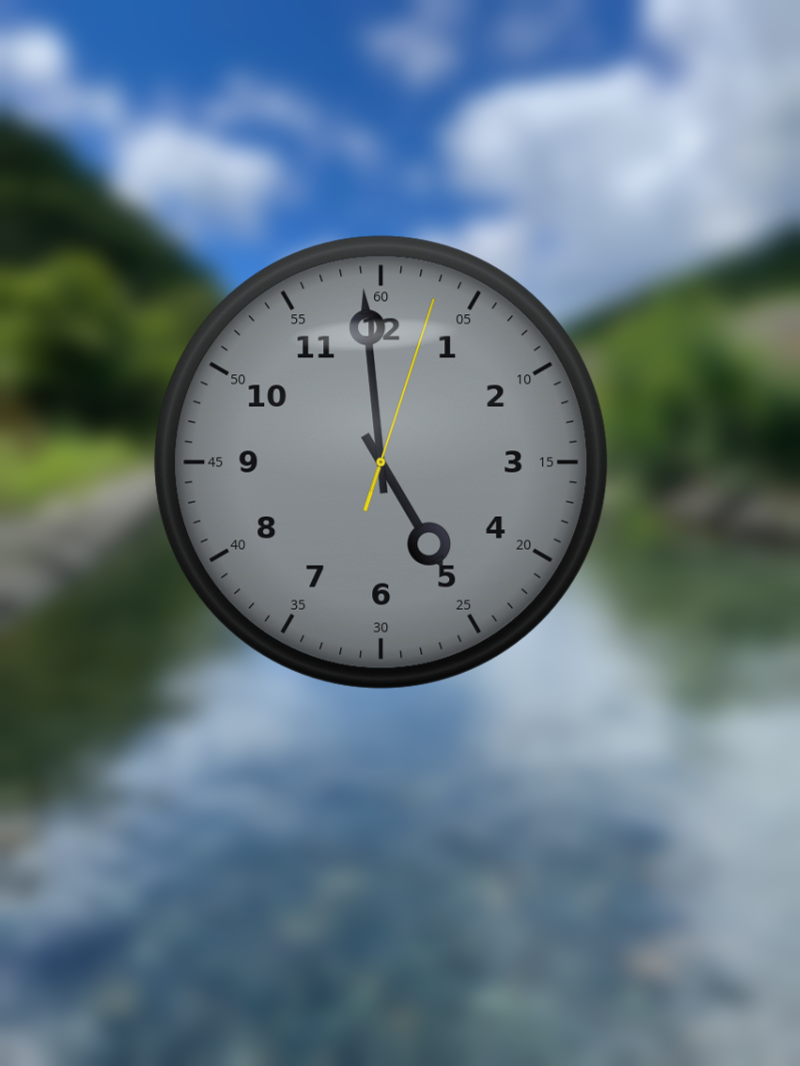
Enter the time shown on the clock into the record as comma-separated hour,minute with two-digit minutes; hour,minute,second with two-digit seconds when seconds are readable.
4,59,03
